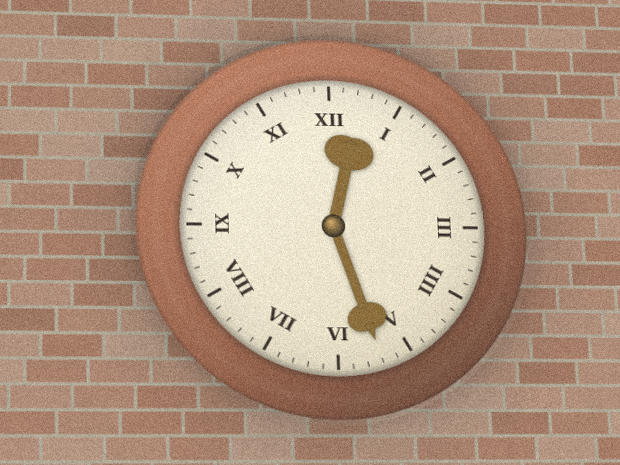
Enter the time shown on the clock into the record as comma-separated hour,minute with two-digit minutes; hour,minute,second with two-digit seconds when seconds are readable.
12,27
